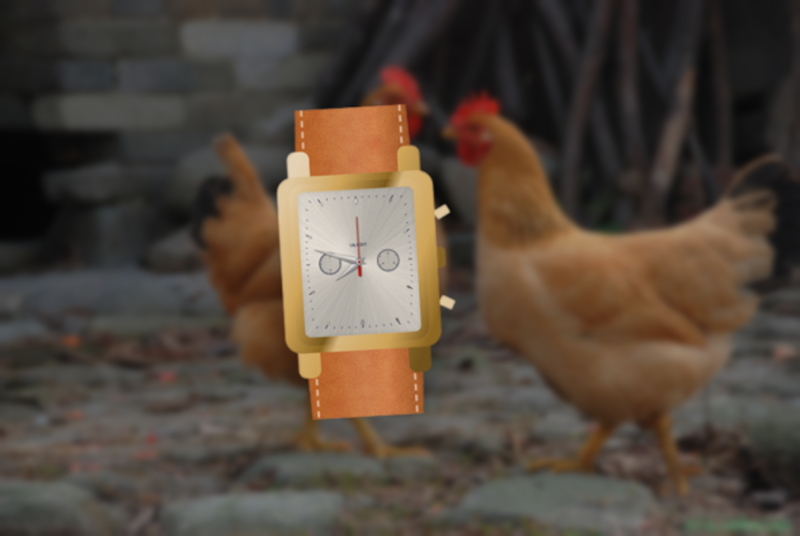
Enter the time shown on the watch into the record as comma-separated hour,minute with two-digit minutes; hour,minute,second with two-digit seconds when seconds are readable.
7,48
